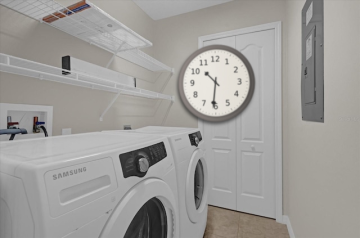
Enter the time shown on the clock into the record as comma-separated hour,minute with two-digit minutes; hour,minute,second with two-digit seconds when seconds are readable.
10,31
